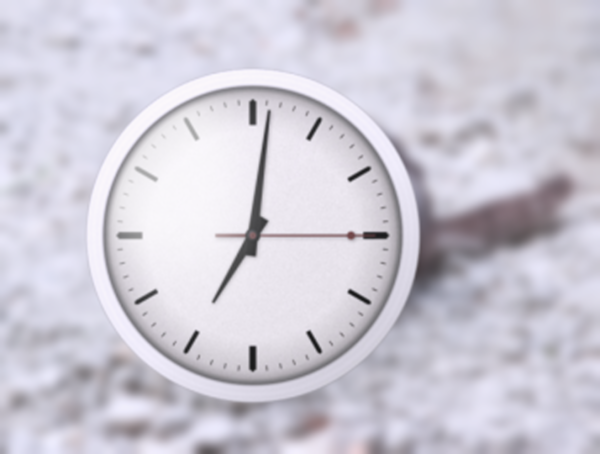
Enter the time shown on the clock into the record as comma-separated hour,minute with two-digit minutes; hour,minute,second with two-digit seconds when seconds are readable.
7,01,15
